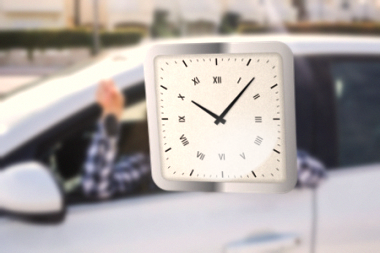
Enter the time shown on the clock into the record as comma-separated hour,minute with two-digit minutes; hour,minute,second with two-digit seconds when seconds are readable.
10,07
